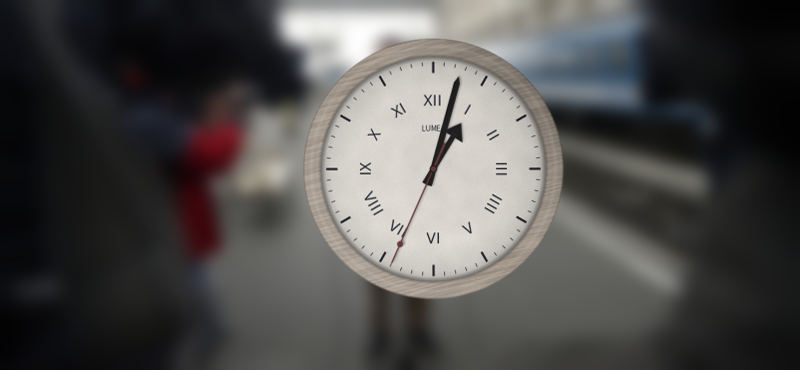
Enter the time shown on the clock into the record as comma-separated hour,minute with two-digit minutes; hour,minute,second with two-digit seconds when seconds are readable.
1,02,34
